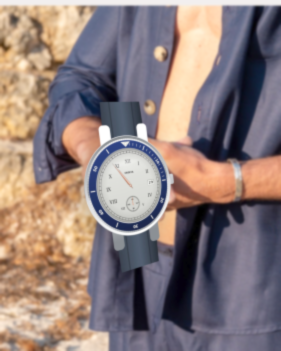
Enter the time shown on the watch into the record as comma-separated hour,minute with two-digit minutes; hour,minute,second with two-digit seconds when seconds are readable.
10,54
